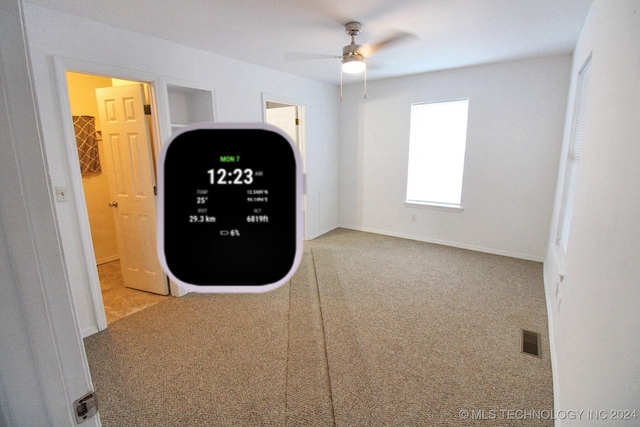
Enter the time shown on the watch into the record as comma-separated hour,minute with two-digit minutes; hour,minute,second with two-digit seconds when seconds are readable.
12,23
